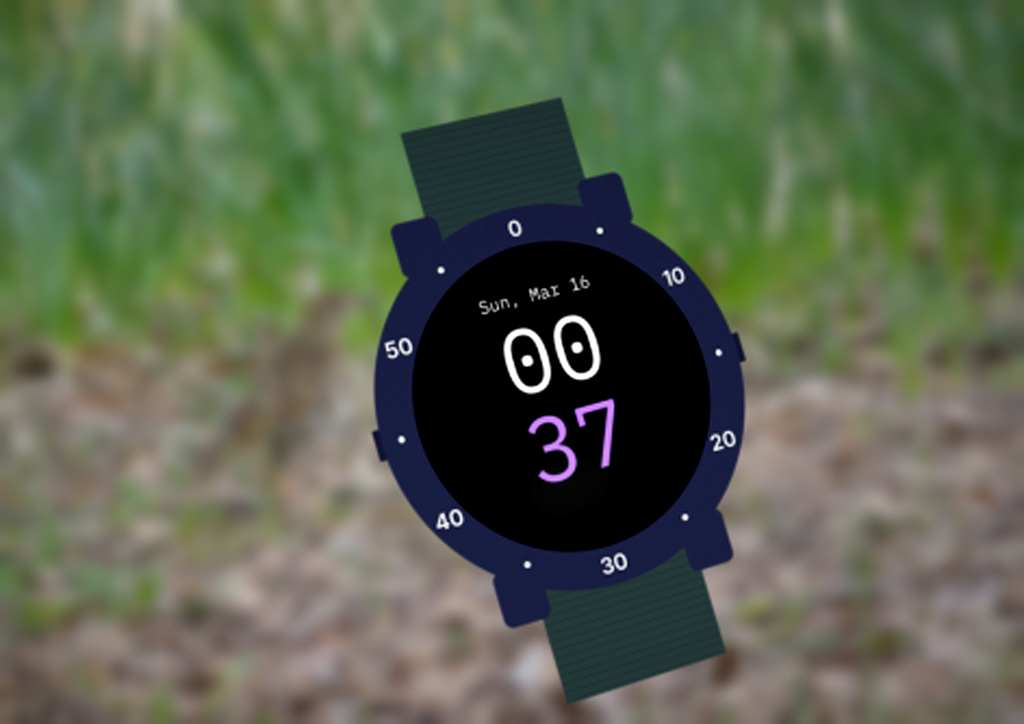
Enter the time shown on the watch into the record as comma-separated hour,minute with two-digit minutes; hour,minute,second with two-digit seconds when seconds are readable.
0,37
